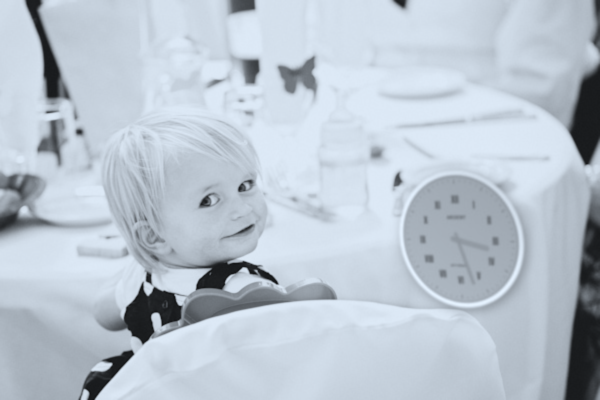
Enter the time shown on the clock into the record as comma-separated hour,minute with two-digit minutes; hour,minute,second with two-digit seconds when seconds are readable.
3,27
